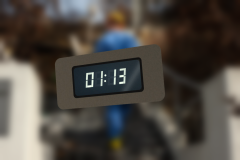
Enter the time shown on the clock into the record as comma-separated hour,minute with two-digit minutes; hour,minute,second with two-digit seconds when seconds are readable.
1,13
